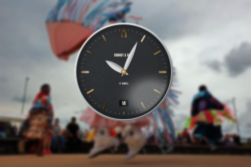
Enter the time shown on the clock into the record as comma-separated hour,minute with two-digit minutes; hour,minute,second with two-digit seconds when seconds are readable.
10,04
